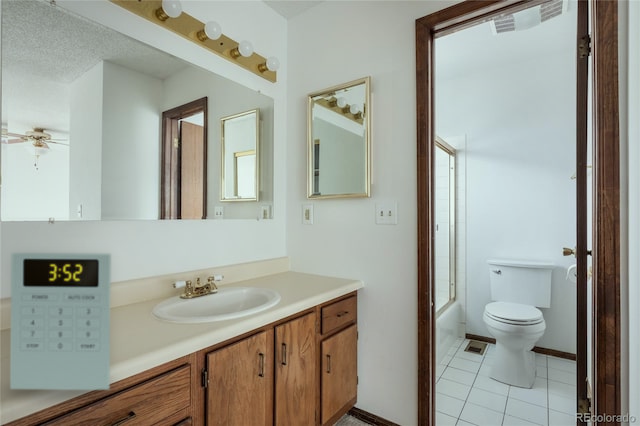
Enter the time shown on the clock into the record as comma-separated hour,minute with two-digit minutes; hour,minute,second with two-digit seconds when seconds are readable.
3,52
